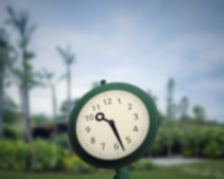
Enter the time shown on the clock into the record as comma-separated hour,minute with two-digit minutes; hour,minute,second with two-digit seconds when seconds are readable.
10,28
